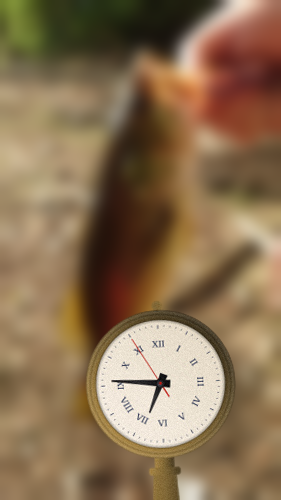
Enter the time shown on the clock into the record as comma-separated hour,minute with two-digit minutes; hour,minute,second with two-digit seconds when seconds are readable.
6,45,55
